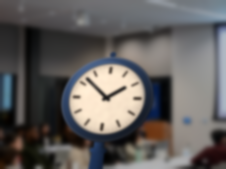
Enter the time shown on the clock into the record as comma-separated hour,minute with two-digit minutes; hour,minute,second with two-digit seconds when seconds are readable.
1,52
